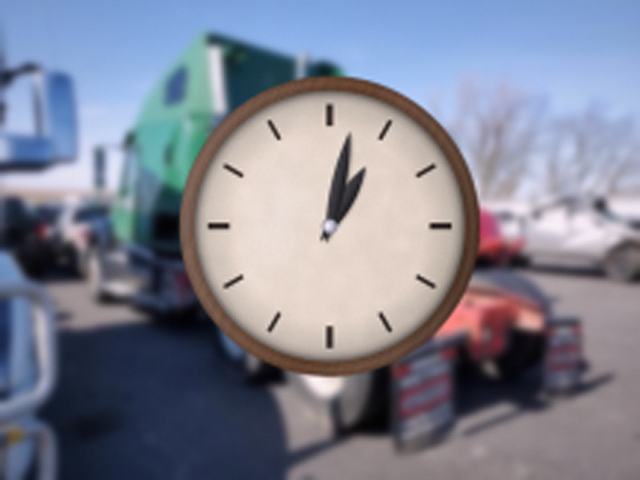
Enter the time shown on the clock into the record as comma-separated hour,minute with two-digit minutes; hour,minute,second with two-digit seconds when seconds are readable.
1,02
